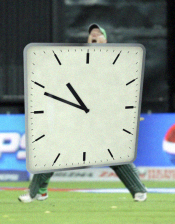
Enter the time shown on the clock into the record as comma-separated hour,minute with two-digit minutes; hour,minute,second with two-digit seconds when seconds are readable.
10,49
